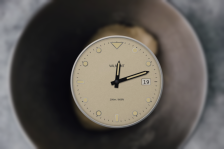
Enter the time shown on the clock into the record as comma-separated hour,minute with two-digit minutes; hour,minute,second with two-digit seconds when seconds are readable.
12,12
